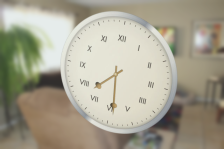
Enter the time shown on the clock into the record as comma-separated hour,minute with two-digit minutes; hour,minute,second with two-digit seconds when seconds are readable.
7,29
